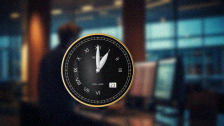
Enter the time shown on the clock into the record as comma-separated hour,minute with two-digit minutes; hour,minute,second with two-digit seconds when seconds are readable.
1,00
